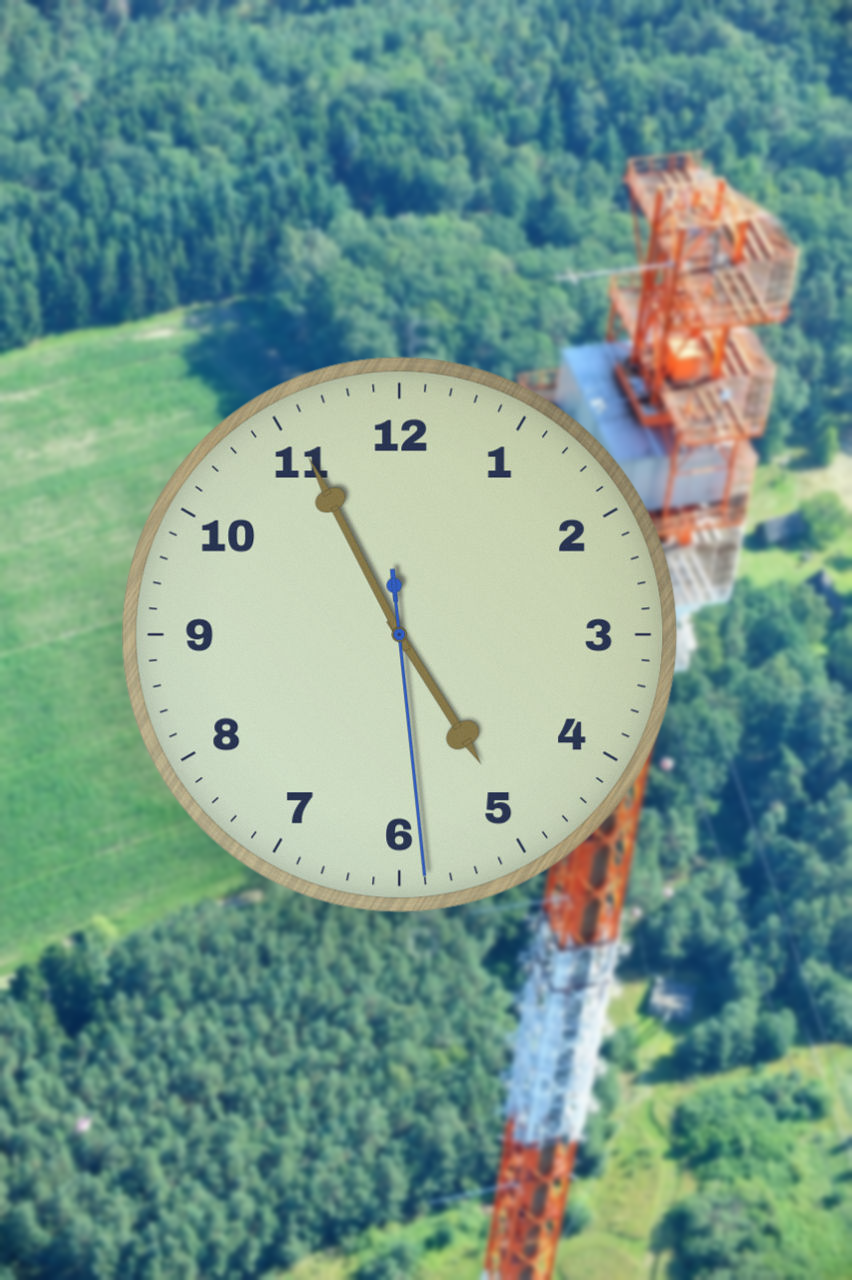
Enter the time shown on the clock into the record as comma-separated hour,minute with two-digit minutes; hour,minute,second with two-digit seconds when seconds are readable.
4,55,29
